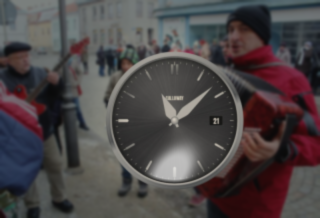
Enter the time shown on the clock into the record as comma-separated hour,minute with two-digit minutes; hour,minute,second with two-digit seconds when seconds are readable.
11,08
